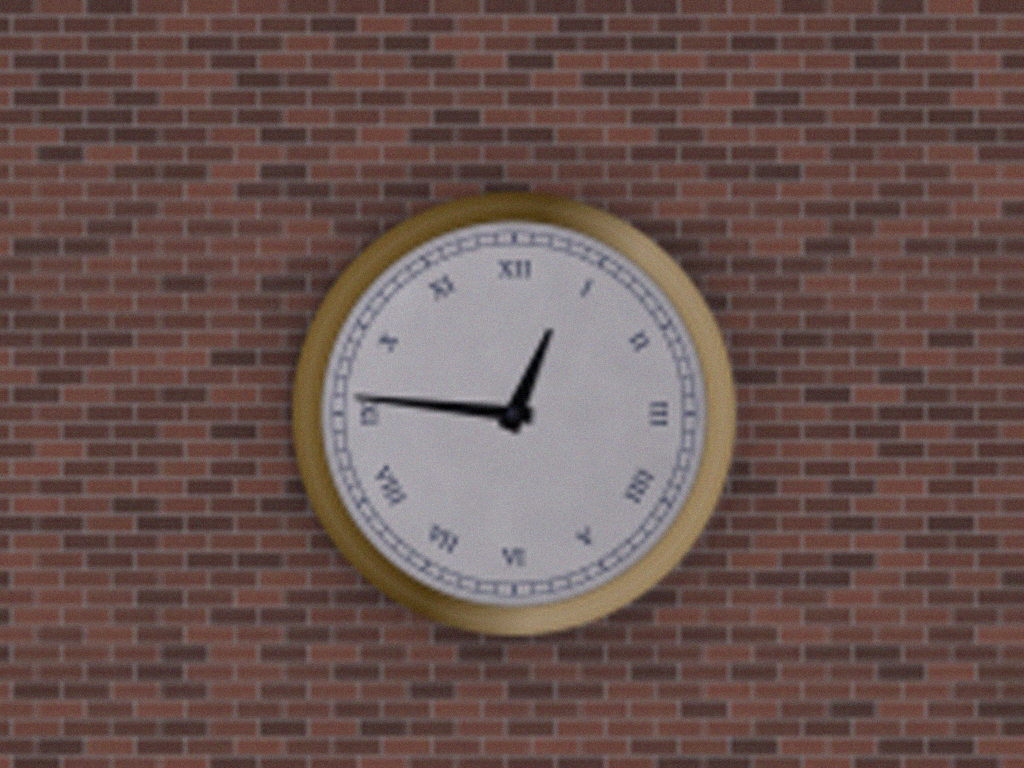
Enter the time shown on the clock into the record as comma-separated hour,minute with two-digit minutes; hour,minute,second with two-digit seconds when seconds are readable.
12,46
